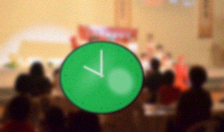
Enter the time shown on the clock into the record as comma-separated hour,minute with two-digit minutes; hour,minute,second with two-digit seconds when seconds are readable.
10,00
